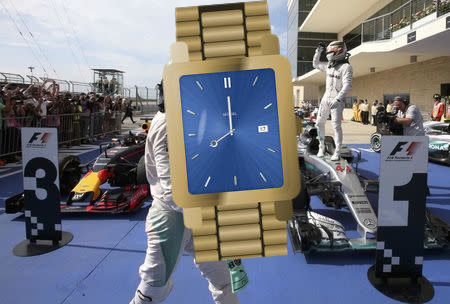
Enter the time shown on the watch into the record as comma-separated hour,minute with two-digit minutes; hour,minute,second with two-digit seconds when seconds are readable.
8,00
